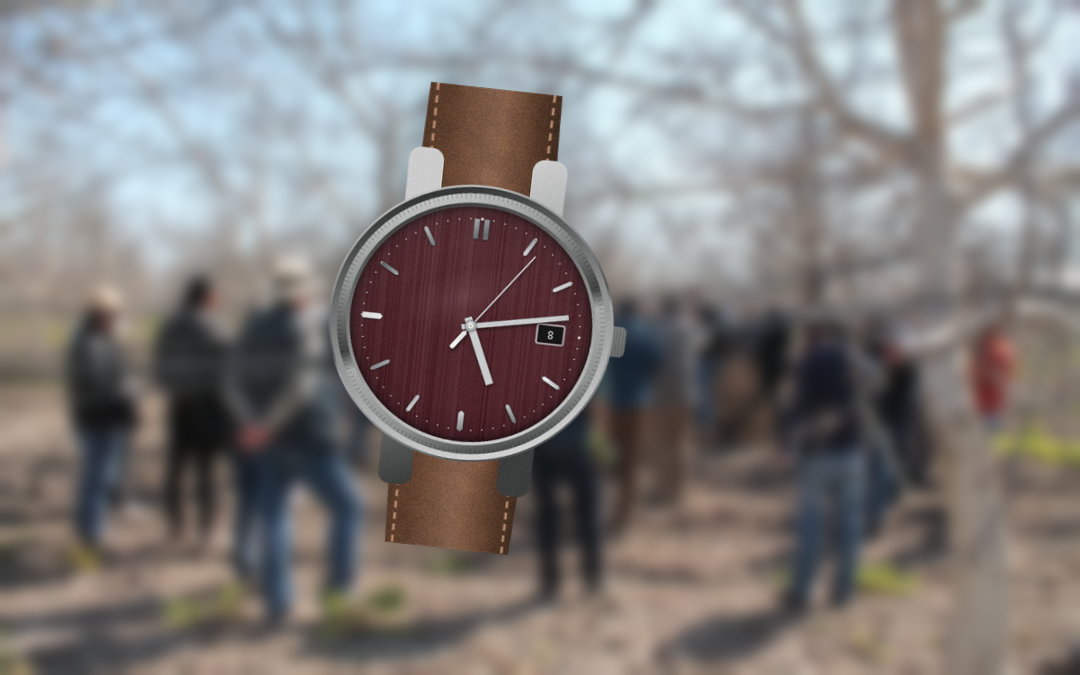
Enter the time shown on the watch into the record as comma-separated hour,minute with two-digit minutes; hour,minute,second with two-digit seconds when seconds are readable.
5,13,06
